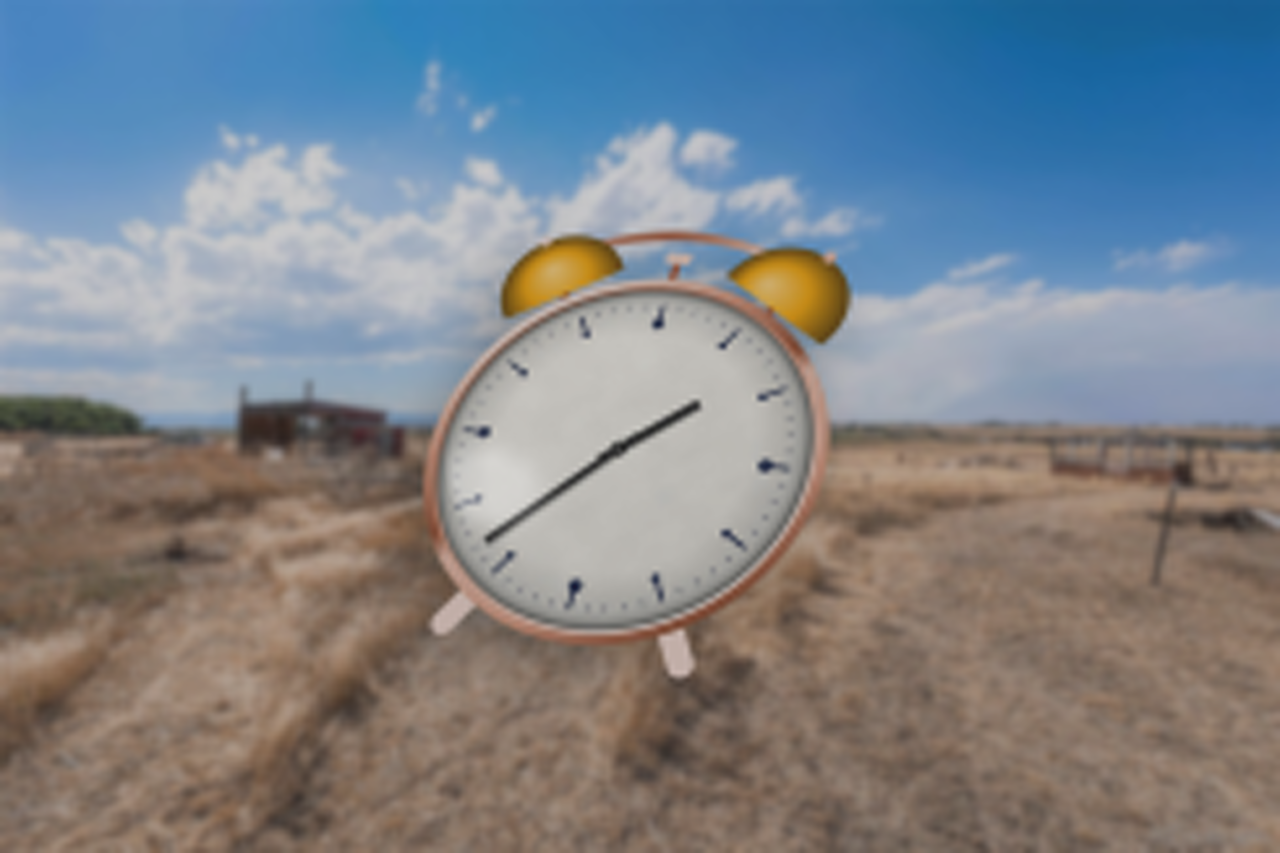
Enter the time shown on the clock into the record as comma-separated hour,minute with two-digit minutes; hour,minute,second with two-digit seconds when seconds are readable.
1,37
